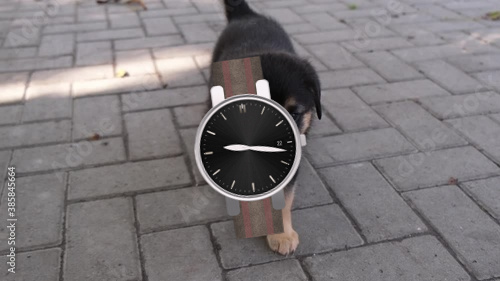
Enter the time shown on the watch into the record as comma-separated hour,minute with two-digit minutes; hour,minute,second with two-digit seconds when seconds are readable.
9,17
